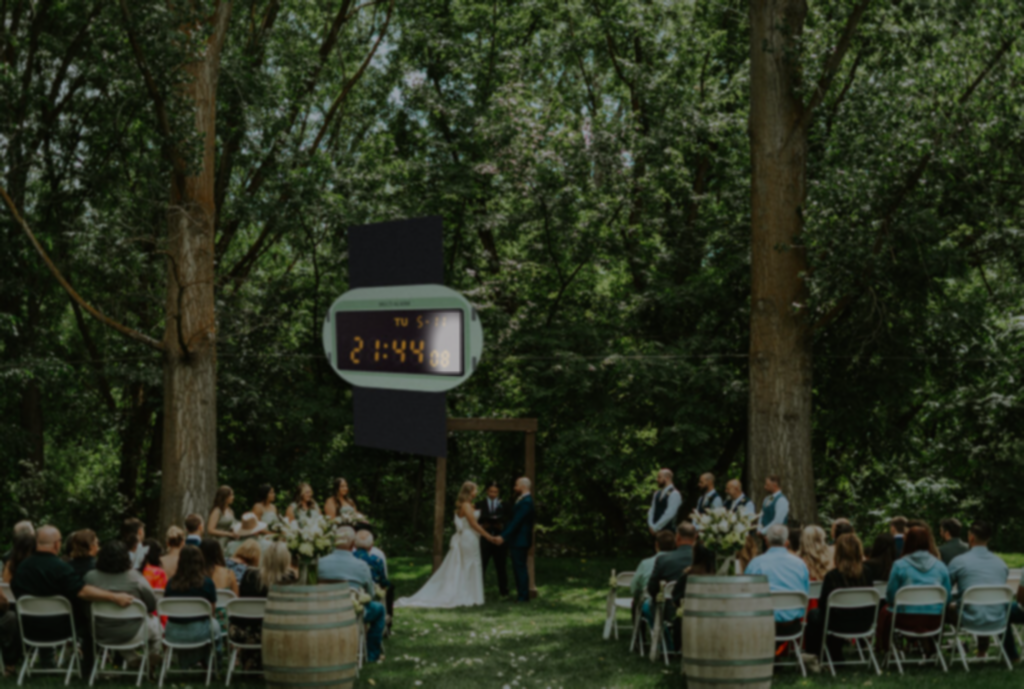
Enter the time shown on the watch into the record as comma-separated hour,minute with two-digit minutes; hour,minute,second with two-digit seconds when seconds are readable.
21,44,08
